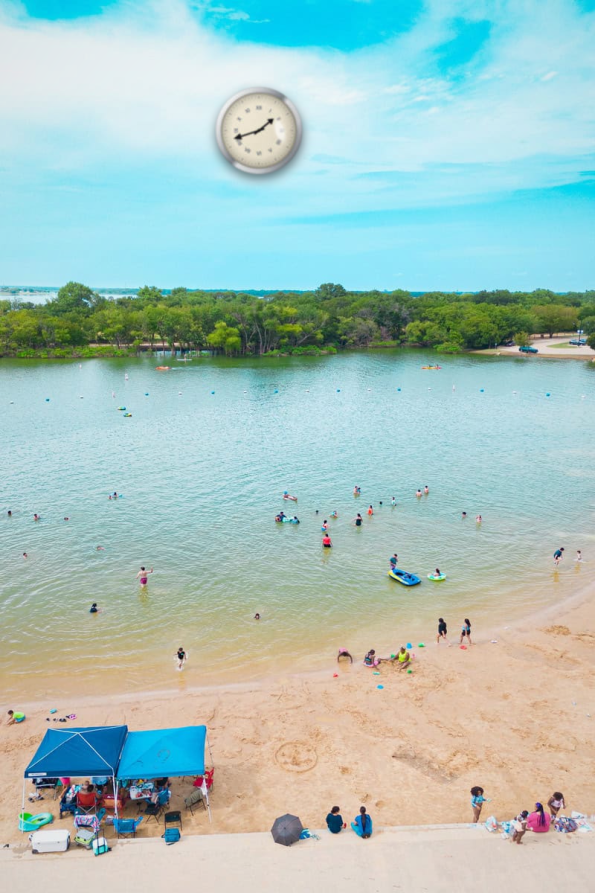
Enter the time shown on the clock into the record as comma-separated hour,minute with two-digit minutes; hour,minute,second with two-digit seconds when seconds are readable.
1,42
